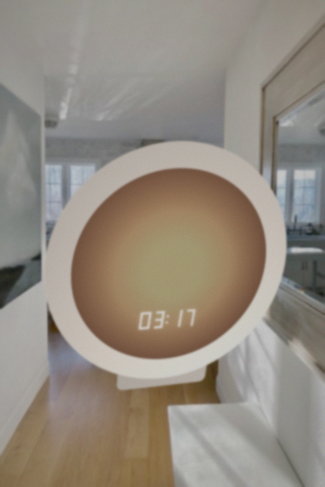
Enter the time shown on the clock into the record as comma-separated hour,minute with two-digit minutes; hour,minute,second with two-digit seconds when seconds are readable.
3,17
